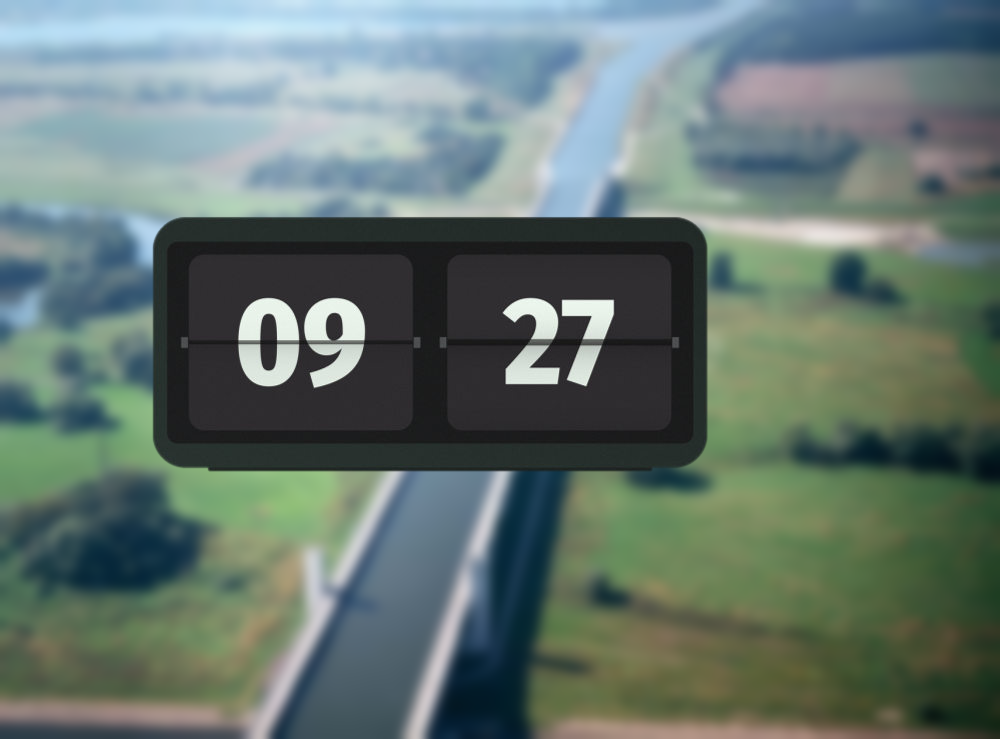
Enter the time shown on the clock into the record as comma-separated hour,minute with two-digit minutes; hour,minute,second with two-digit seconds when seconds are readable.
9,27
